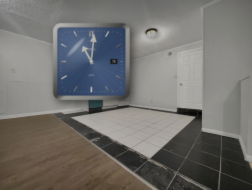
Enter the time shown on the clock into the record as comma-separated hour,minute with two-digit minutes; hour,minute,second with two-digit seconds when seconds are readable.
11,01
